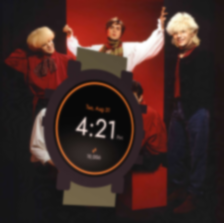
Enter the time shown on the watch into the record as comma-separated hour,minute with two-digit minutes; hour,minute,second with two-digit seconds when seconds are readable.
4,21
